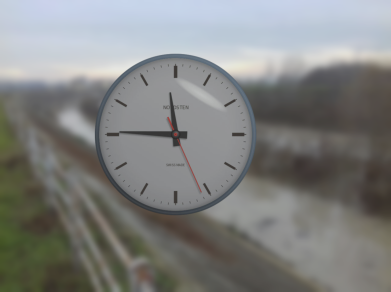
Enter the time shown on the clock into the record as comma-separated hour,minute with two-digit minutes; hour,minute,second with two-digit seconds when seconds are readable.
11,45,26
